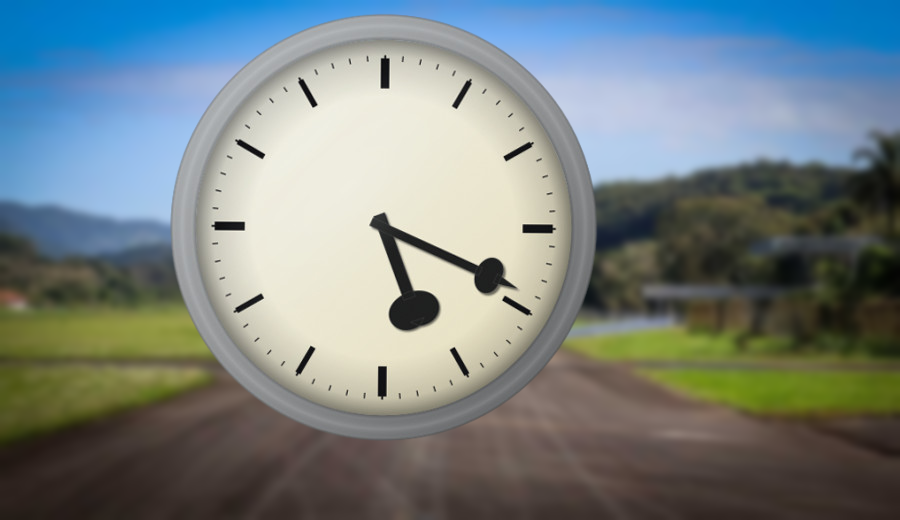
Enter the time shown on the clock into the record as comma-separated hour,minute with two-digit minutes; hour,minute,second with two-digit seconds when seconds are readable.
5,19
